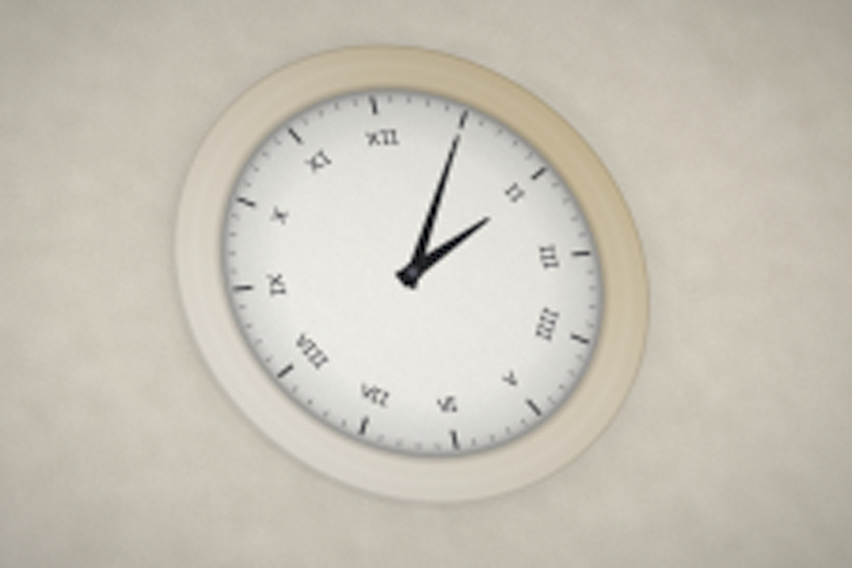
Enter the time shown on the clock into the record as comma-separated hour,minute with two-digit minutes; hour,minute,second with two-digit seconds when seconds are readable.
2,05
